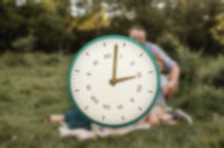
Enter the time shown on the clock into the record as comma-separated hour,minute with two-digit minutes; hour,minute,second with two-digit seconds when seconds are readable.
3,03
